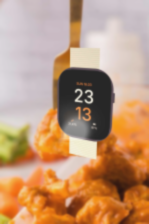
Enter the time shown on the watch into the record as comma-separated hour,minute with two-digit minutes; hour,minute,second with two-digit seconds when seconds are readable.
23,13
